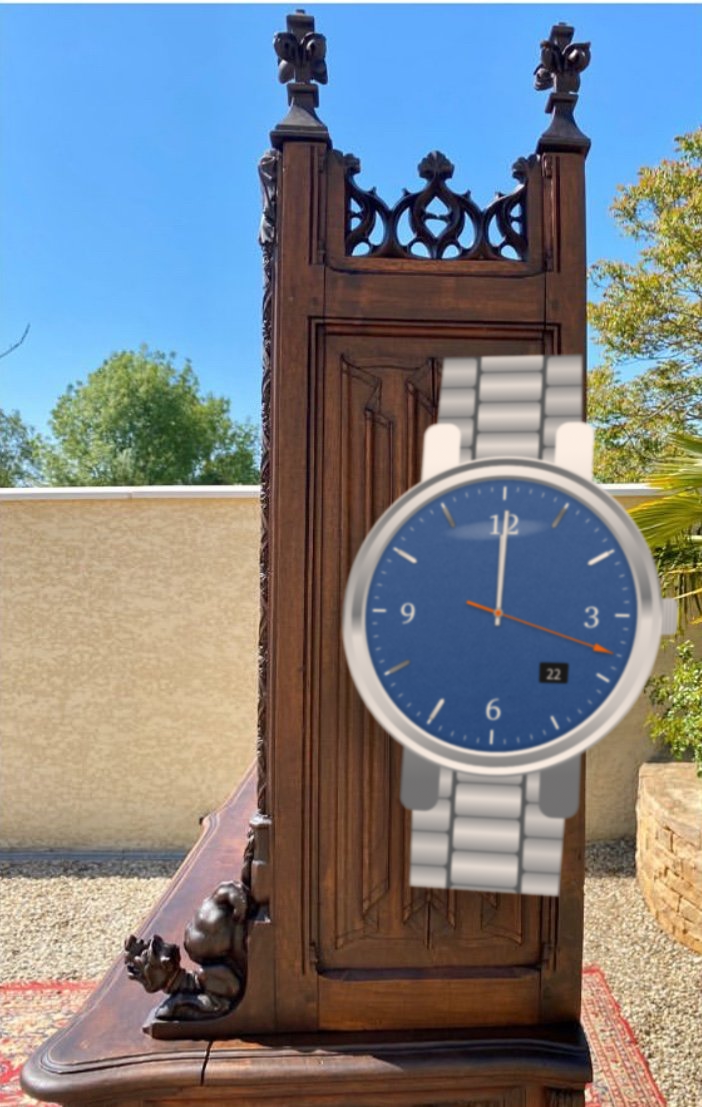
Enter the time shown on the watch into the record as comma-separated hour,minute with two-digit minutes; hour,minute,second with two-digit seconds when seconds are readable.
12,00,18
